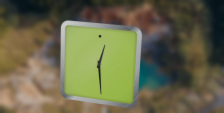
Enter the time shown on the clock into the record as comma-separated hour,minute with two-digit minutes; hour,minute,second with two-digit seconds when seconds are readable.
12,29
